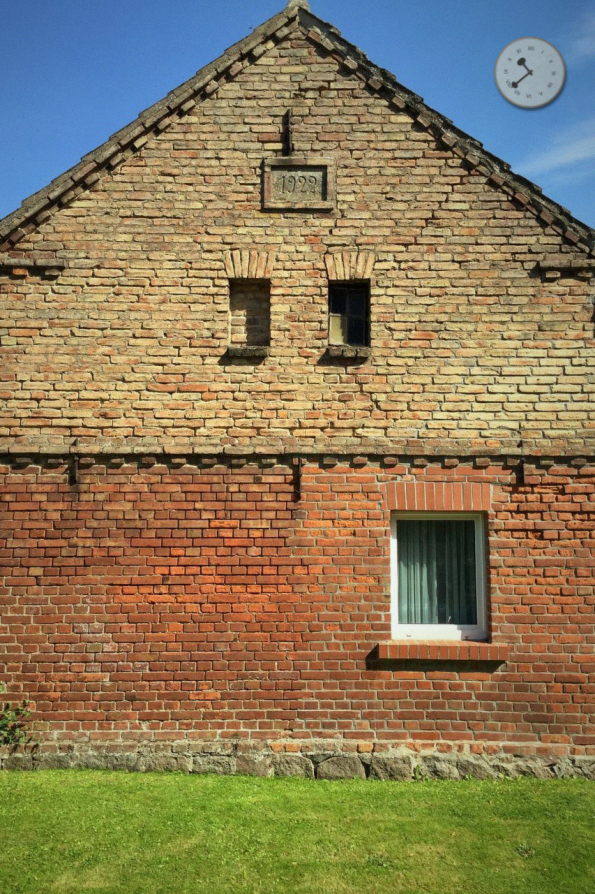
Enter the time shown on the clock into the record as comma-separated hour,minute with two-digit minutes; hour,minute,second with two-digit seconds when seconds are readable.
10,38
